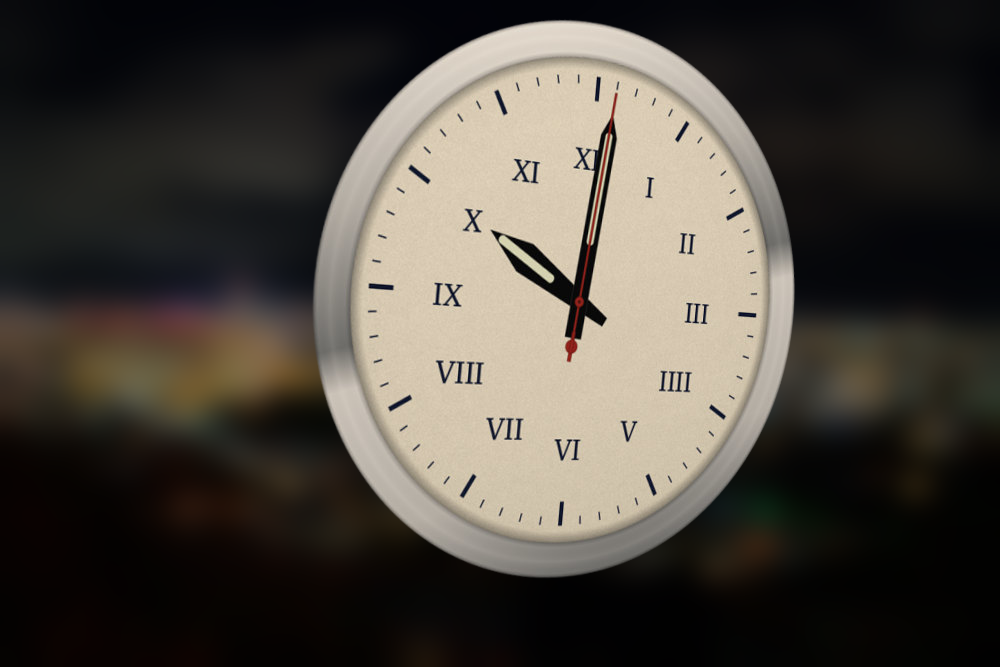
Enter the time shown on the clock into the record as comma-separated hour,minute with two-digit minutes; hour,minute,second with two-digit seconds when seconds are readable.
10,01,01
